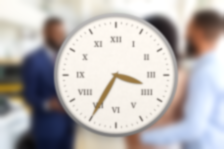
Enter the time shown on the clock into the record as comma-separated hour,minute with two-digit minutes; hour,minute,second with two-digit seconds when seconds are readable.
3,35
